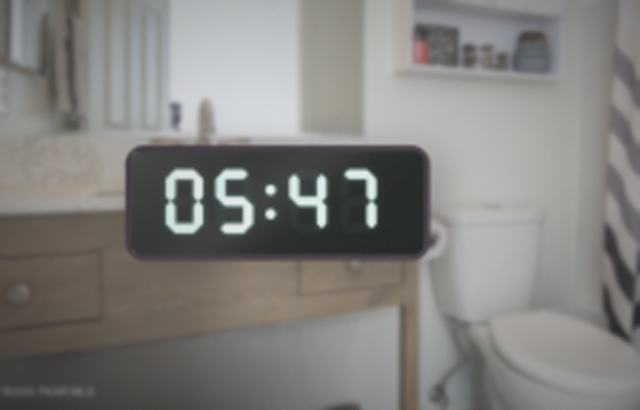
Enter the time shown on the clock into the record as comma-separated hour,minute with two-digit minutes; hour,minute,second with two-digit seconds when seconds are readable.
5,47
